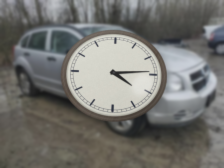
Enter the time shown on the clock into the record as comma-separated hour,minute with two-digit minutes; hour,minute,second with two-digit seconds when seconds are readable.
4,14
